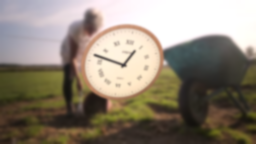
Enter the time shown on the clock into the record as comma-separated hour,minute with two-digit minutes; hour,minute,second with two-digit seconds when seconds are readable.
12,47
